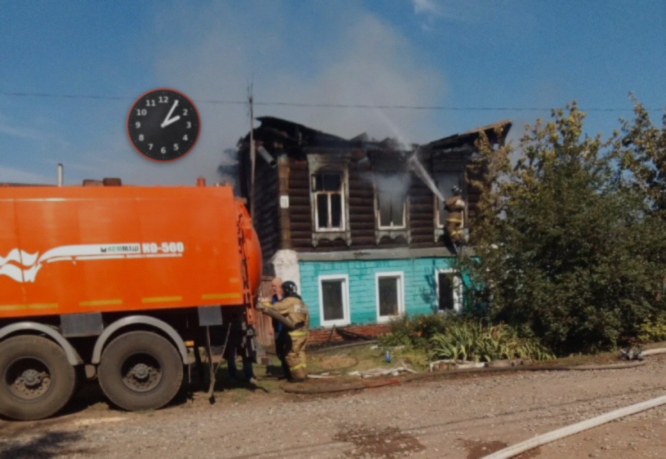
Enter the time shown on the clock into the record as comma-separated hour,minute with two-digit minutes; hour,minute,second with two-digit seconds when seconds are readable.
2,05
